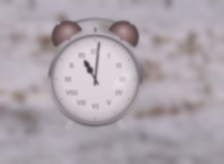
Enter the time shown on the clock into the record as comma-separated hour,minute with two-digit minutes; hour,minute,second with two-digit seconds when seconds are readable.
11,01
